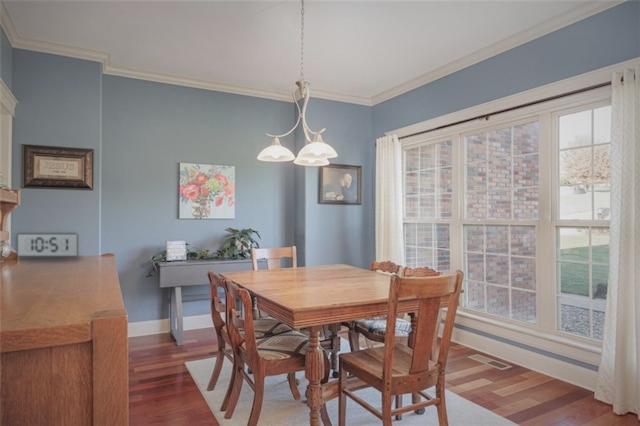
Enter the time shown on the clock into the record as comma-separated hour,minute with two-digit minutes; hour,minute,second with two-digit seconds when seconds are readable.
10,51
